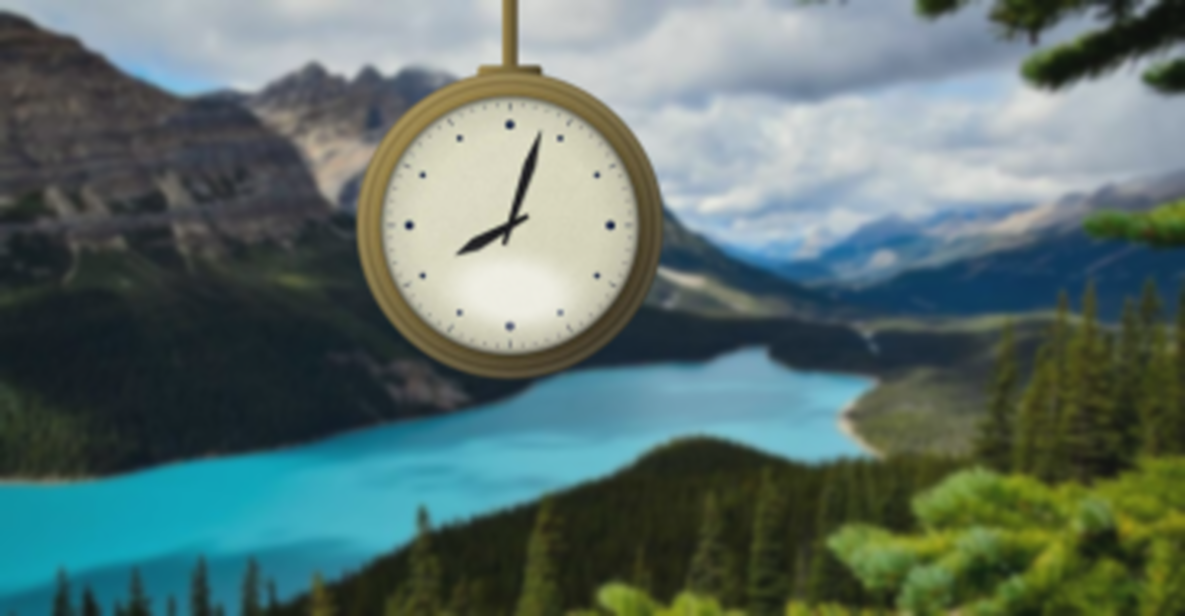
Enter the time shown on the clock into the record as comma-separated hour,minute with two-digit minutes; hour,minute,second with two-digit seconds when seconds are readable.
8,03
